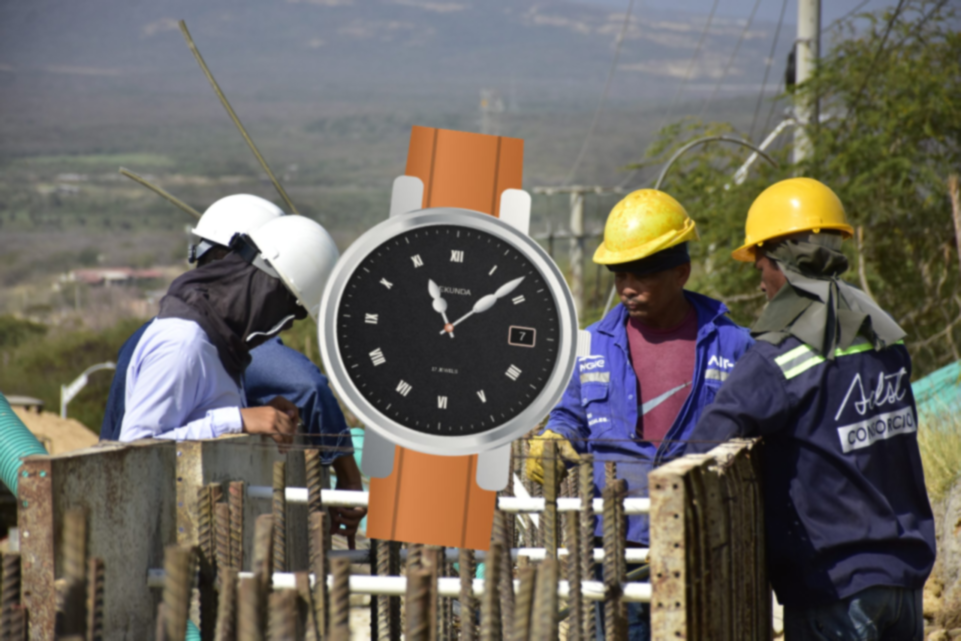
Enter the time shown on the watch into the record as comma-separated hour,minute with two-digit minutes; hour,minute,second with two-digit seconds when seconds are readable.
11,08
